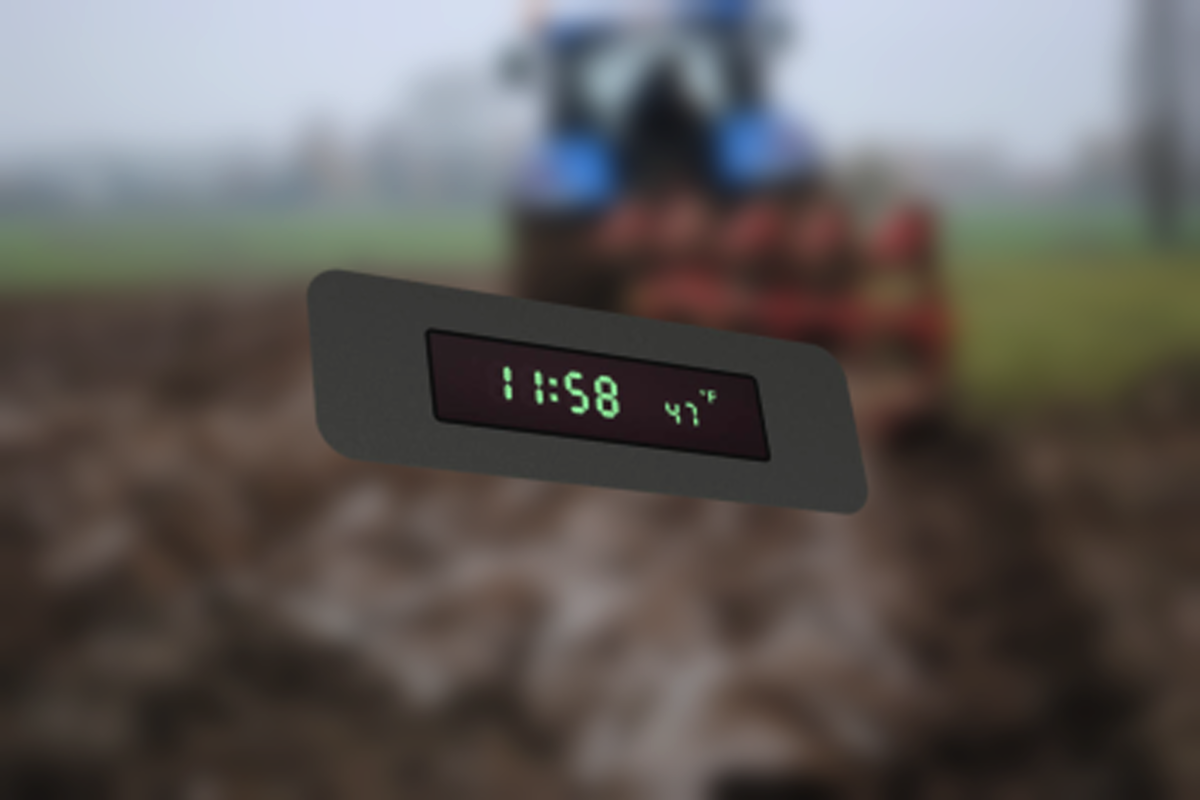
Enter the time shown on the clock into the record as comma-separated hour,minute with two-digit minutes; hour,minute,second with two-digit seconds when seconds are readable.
11,58
